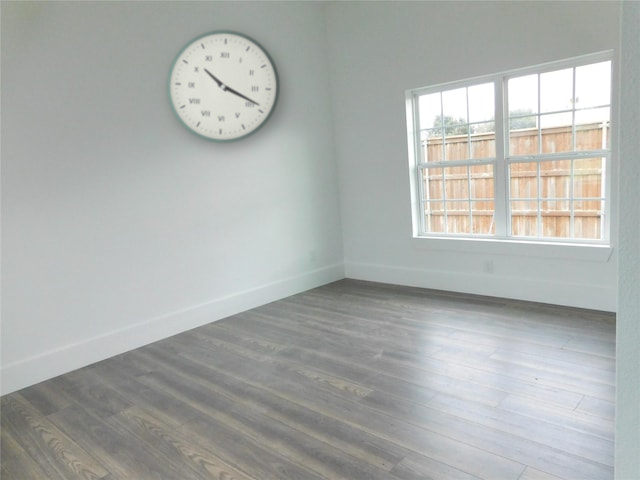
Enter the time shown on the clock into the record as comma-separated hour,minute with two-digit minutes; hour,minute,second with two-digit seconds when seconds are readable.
10,19
